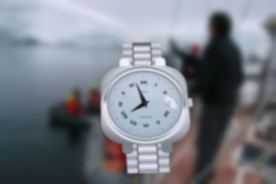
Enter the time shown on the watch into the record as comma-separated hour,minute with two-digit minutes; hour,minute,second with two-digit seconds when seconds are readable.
7,57
